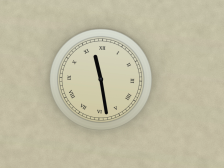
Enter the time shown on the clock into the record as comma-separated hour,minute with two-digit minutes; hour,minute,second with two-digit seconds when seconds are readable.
11,28
